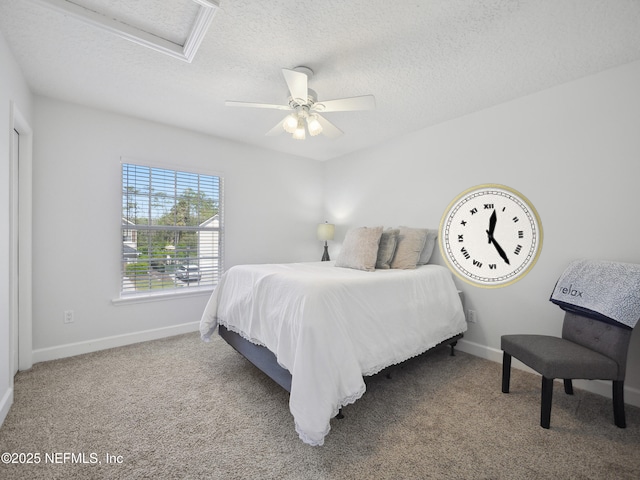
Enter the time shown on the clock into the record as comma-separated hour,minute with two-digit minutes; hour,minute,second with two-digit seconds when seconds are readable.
12,25
